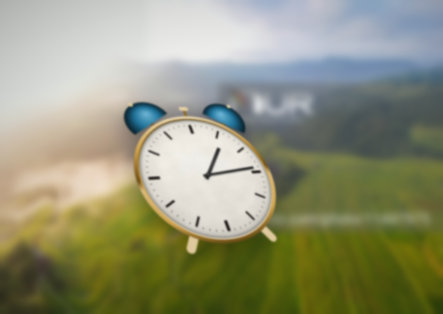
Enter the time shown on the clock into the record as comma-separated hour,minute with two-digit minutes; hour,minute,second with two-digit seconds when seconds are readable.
1,14
